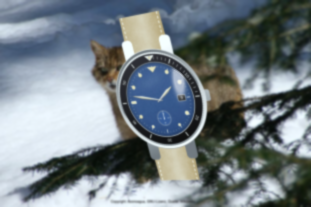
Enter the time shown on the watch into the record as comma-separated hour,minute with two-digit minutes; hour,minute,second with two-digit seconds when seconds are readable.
1,47
